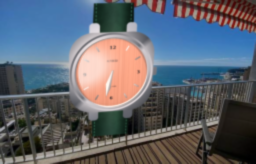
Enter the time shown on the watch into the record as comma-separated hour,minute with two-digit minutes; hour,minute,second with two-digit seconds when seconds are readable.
6,32
